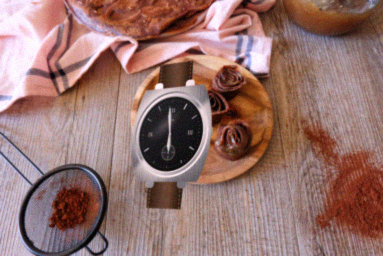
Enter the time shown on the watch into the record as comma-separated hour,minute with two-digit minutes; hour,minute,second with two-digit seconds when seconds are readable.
5,59
